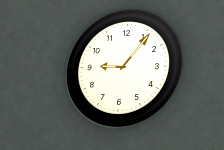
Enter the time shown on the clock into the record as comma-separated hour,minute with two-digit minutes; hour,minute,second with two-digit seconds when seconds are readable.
9,06
